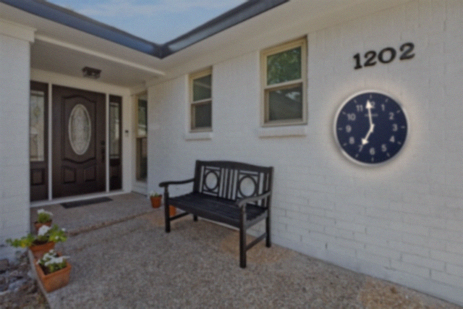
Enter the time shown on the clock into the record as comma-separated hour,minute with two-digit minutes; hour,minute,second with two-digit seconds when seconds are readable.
6,59
